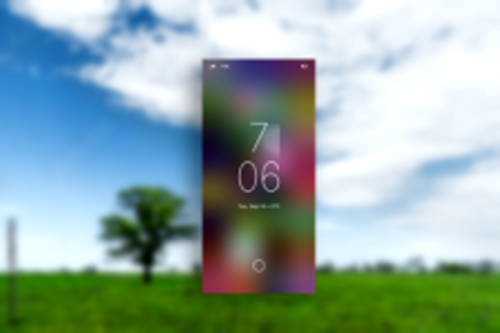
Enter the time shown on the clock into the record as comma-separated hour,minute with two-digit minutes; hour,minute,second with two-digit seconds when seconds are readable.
7,06
